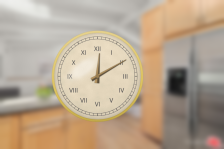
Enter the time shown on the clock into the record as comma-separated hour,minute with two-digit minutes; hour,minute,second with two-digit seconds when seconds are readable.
12,10
